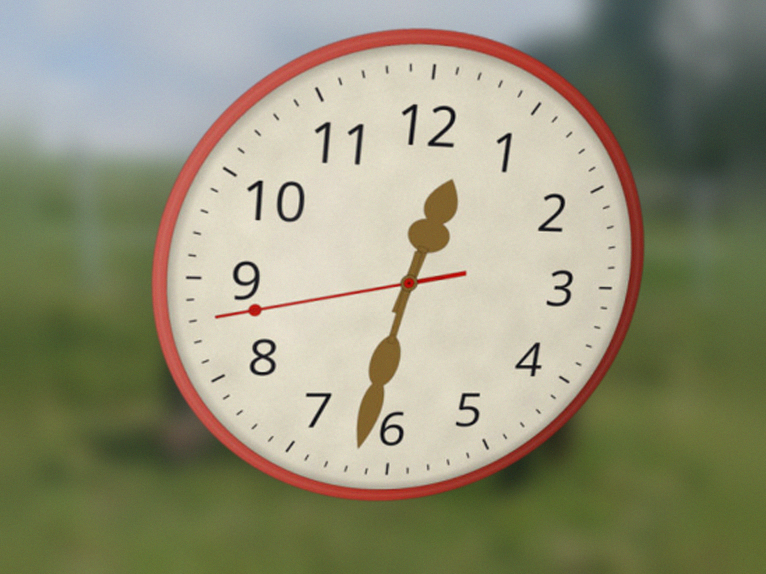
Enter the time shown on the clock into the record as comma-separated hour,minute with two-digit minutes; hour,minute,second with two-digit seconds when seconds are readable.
12,31,43
